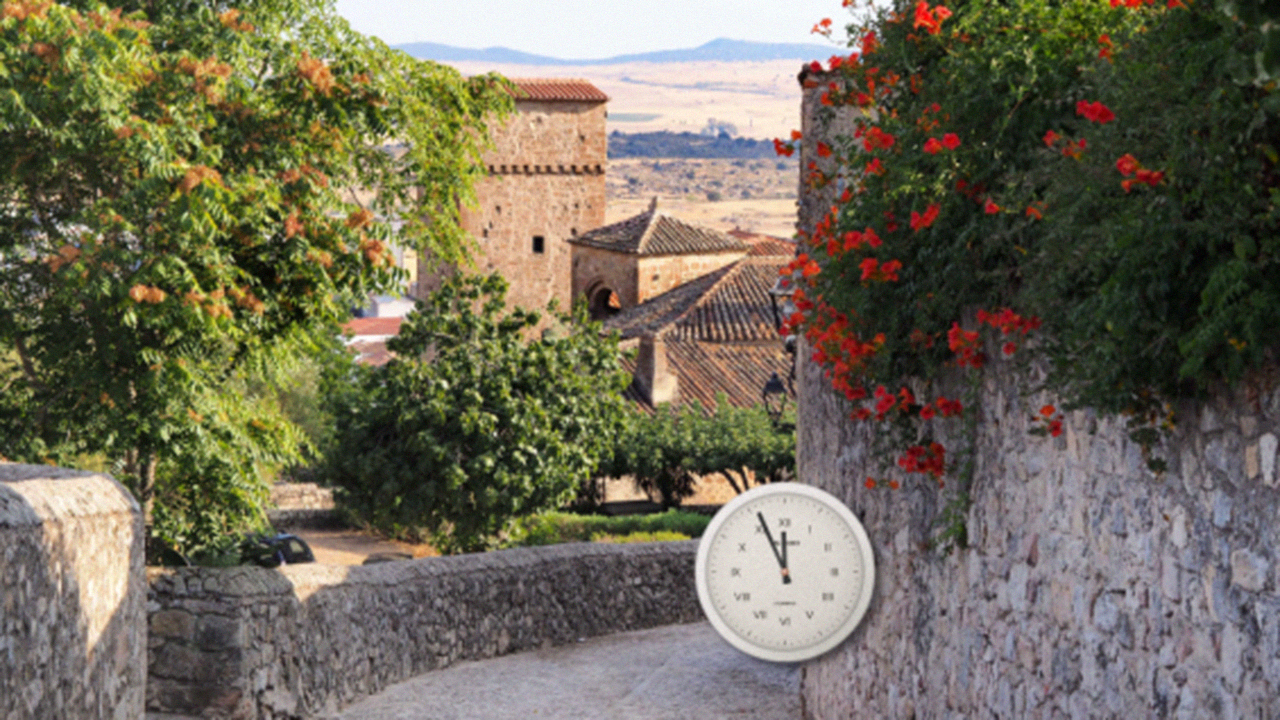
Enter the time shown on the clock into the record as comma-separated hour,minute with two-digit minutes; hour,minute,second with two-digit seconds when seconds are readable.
11,56
